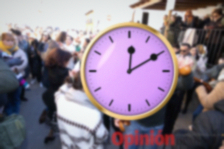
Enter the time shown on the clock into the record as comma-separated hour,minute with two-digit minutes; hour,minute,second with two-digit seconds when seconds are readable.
12,10
